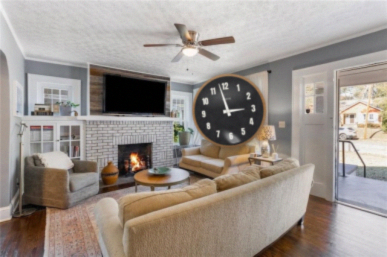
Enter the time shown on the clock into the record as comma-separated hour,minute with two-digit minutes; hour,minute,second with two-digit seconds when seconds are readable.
2,58
